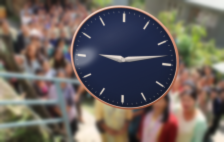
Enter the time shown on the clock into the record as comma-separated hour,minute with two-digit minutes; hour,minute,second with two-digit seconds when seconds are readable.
9,13
